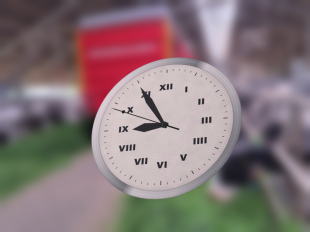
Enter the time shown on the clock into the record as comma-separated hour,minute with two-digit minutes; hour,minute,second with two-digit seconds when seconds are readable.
8,54,49
